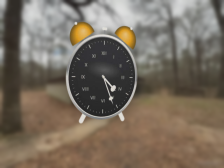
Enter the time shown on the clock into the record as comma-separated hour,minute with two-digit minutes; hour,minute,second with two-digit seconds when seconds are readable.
4,26
